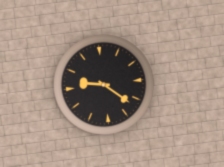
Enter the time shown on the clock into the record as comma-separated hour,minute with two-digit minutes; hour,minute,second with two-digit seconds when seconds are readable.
9,22
